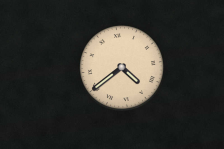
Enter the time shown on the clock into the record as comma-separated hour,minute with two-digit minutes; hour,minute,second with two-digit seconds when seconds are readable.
4,40
